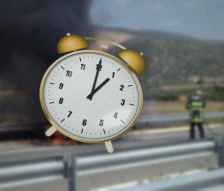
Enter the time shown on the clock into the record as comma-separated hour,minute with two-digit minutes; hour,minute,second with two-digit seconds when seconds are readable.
1,00
